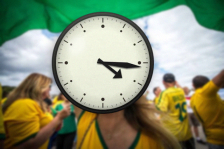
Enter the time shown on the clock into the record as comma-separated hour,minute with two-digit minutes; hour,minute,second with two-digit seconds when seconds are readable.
4,16
